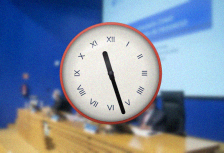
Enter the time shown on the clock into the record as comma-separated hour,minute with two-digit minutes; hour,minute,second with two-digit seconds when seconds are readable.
11,27
